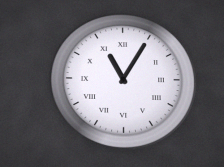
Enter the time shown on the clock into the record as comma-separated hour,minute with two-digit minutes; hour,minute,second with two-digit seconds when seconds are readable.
11,05
